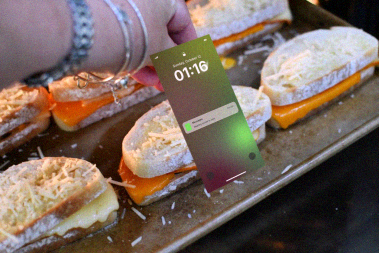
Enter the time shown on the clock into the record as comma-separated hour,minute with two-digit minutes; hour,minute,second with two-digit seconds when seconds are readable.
1,16
